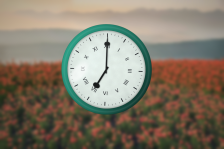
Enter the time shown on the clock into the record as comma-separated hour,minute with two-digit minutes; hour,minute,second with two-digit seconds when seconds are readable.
7,00
